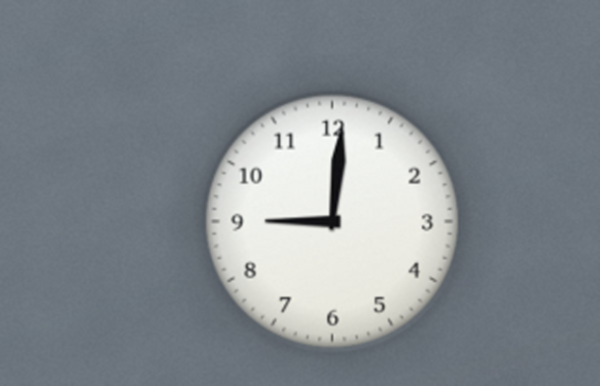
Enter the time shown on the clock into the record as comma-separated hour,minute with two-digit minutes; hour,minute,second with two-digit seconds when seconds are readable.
9,01
